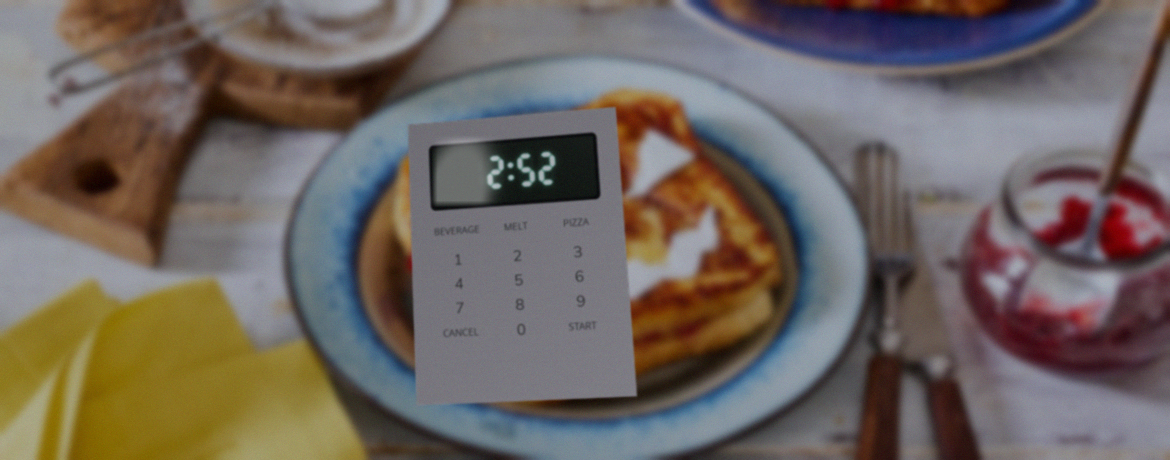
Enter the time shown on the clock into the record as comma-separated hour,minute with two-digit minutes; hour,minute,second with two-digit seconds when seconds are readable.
2,52
